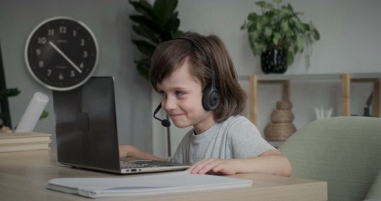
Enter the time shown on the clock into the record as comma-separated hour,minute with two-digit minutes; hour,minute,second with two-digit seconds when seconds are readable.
10,22
